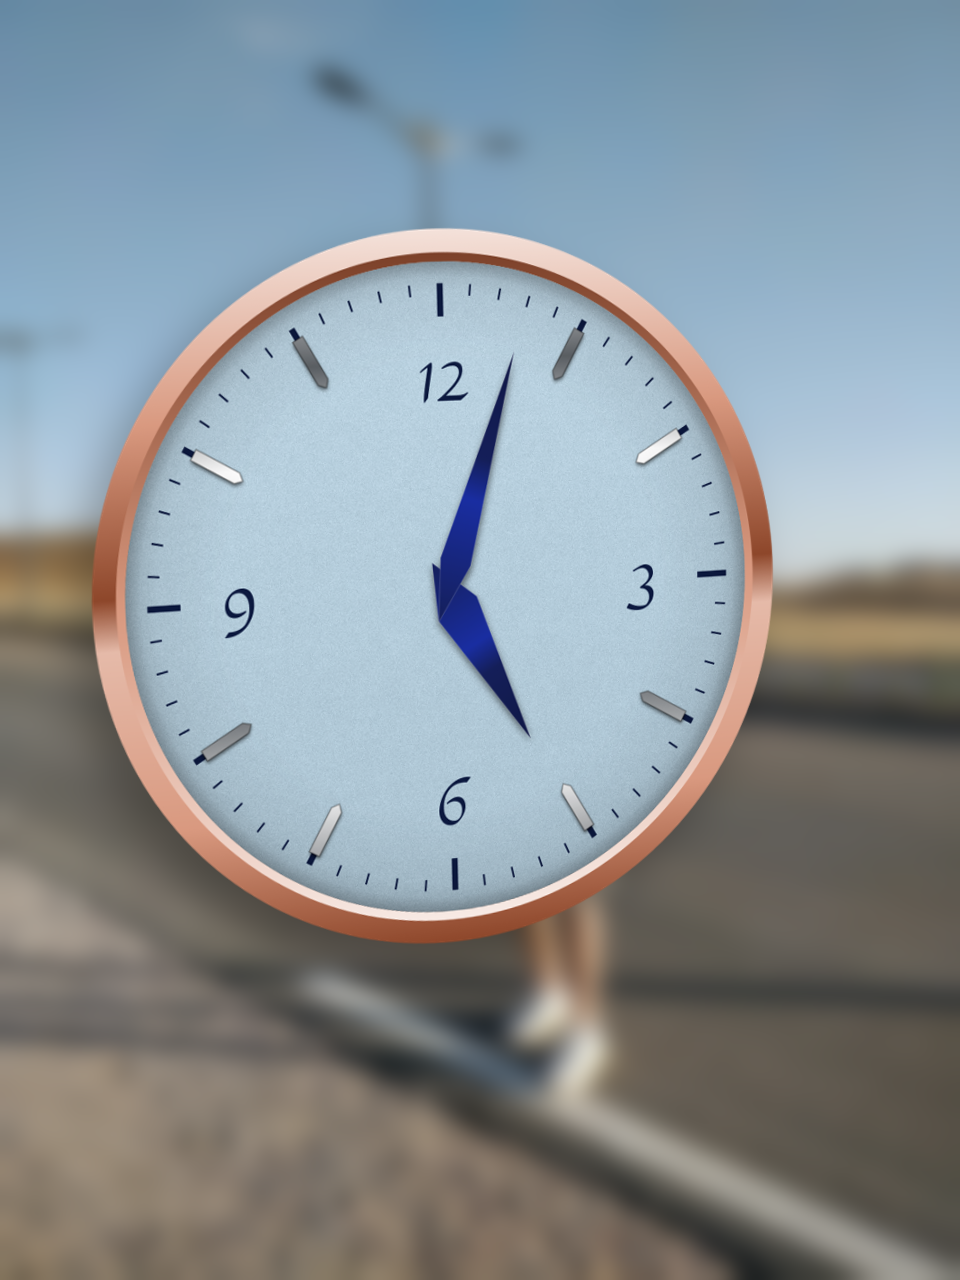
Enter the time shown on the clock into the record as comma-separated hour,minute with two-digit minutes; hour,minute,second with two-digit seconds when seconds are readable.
5,03
